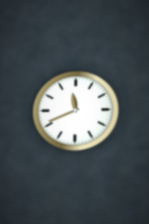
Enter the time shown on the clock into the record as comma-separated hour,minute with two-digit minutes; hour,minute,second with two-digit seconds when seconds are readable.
11,41
